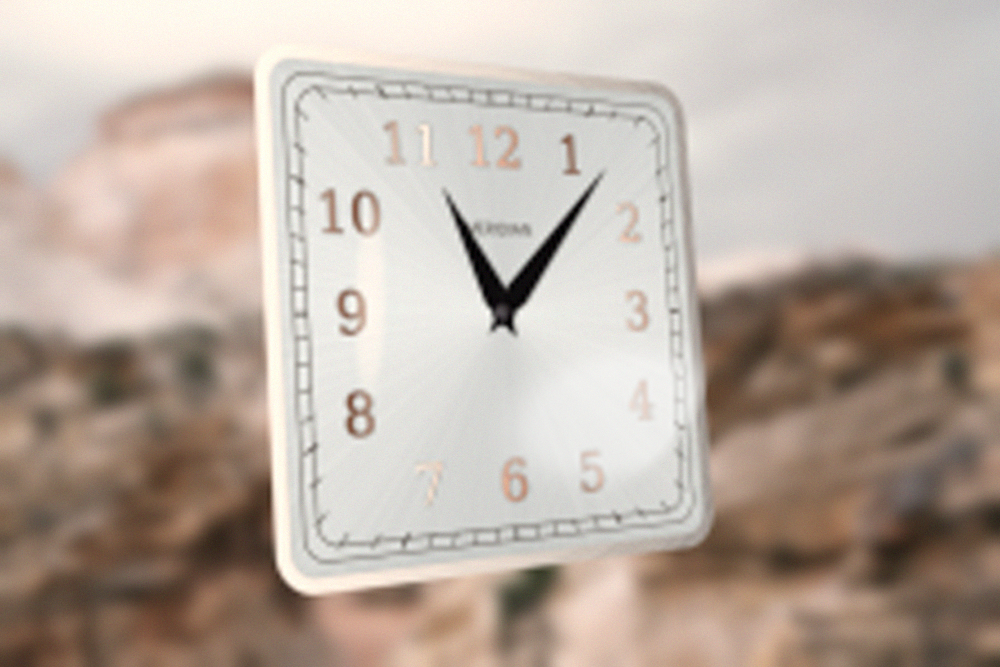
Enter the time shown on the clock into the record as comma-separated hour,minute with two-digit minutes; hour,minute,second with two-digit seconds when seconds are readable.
11,07
